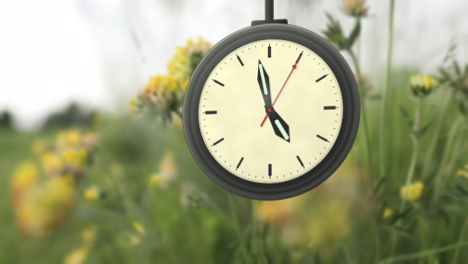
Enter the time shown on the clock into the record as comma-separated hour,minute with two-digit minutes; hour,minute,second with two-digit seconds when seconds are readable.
4,58,05
